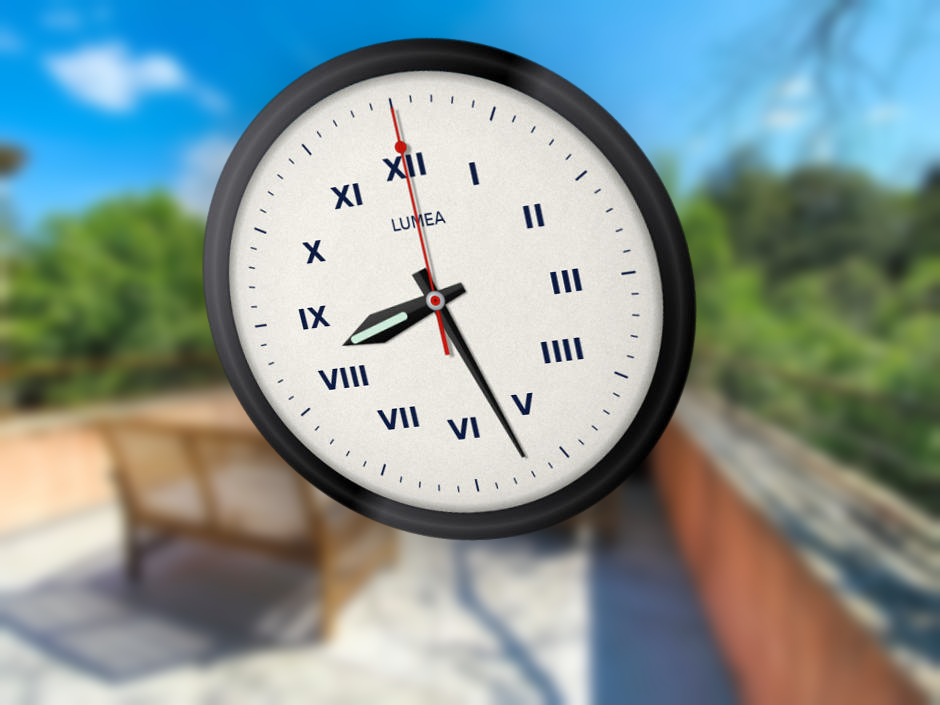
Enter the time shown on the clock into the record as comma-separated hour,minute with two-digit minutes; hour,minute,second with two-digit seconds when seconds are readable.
8,27,00
